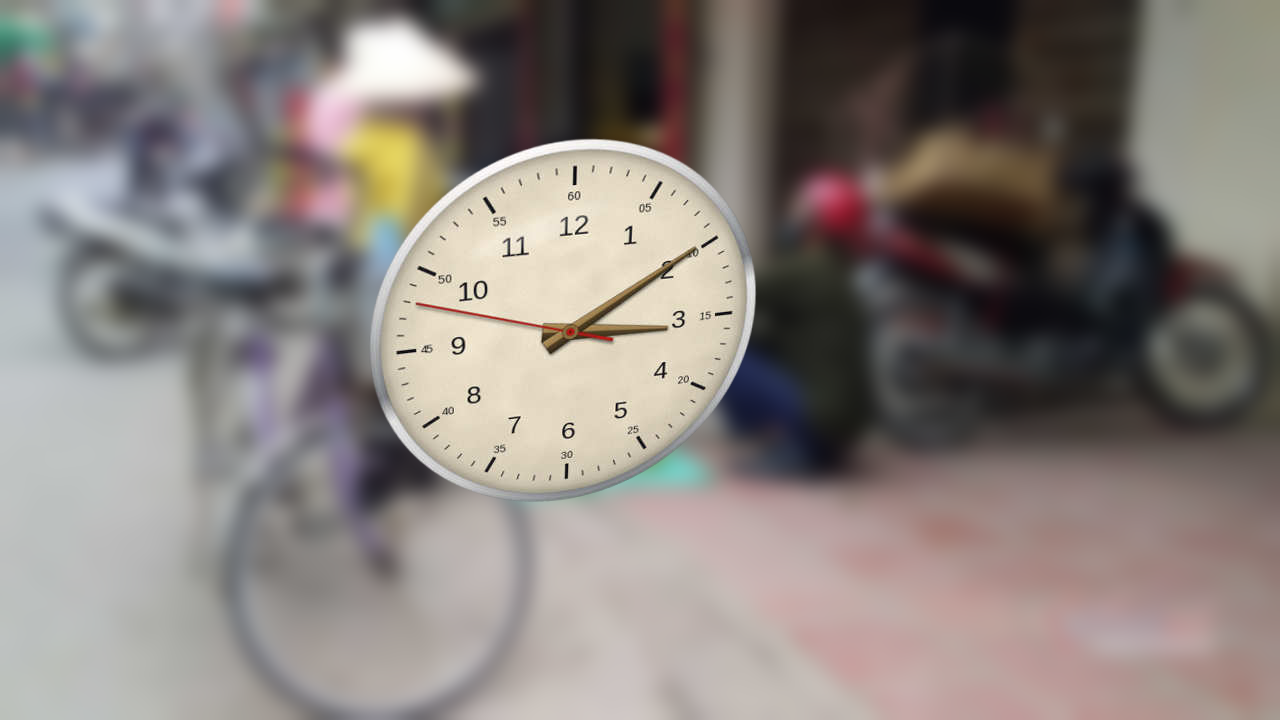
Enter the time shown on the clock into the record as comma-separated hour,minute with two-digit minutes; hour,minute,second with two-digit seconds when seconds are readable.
3,09,48
